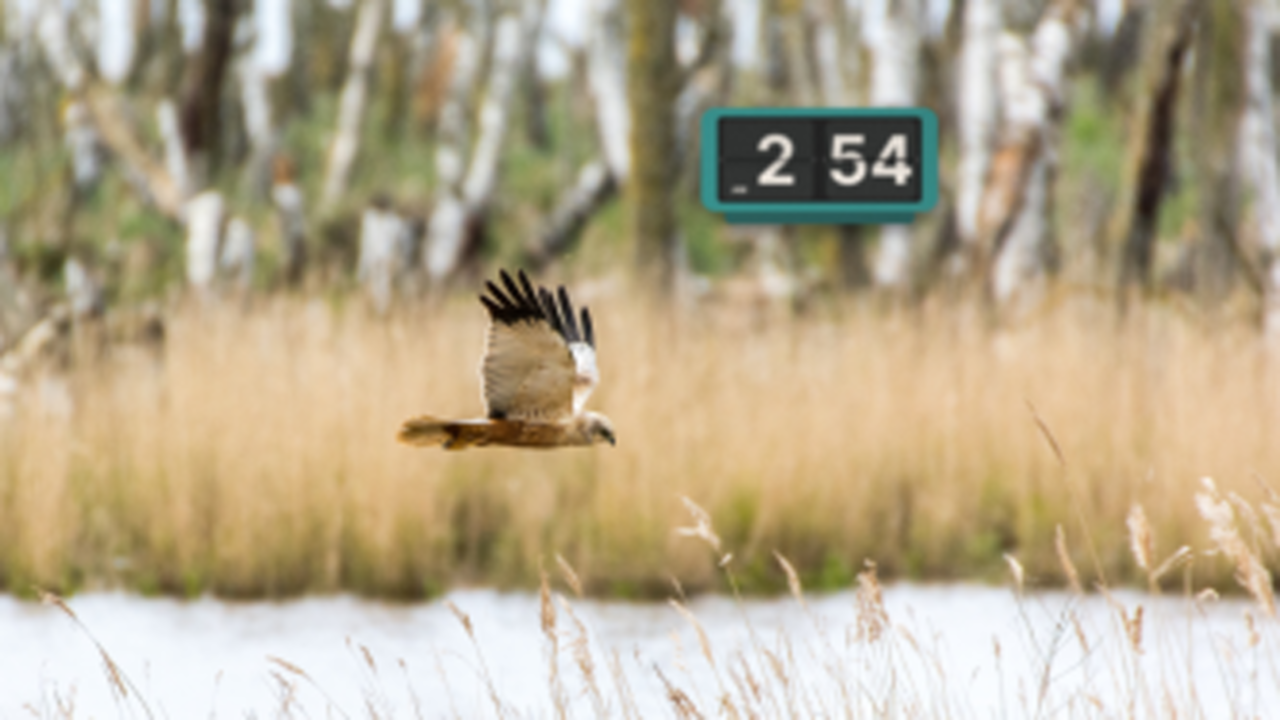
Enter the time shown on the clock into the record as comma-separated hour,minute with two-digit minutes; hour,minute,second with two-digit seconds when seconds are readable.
2,54
